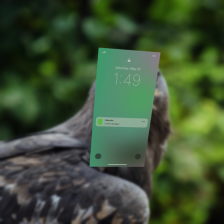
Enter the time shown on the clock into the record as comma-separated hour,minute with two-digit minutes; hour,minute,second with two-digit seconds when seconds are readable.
1,49
